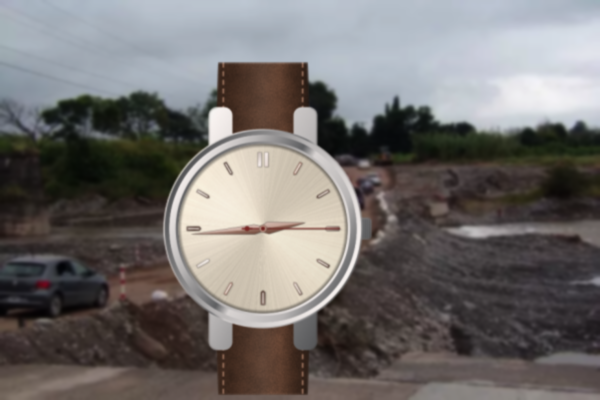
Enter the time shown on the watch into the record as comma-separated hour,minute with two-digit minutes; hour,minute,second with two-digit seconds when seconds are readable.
2,44,15
